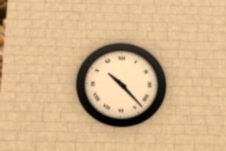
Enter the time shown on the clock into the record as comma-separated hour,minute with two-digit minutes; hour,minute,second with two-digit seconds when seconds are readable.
10,23
